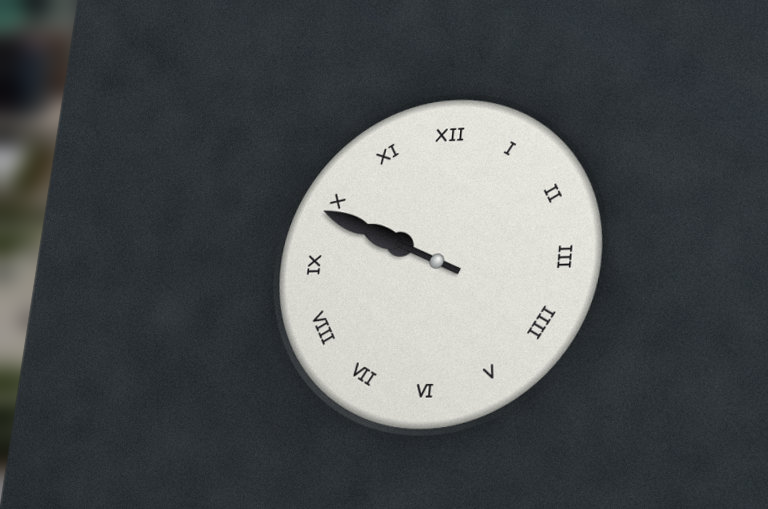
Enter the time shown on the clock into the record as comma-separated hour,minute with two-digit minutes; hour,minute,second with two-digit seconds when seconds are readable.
9,49
